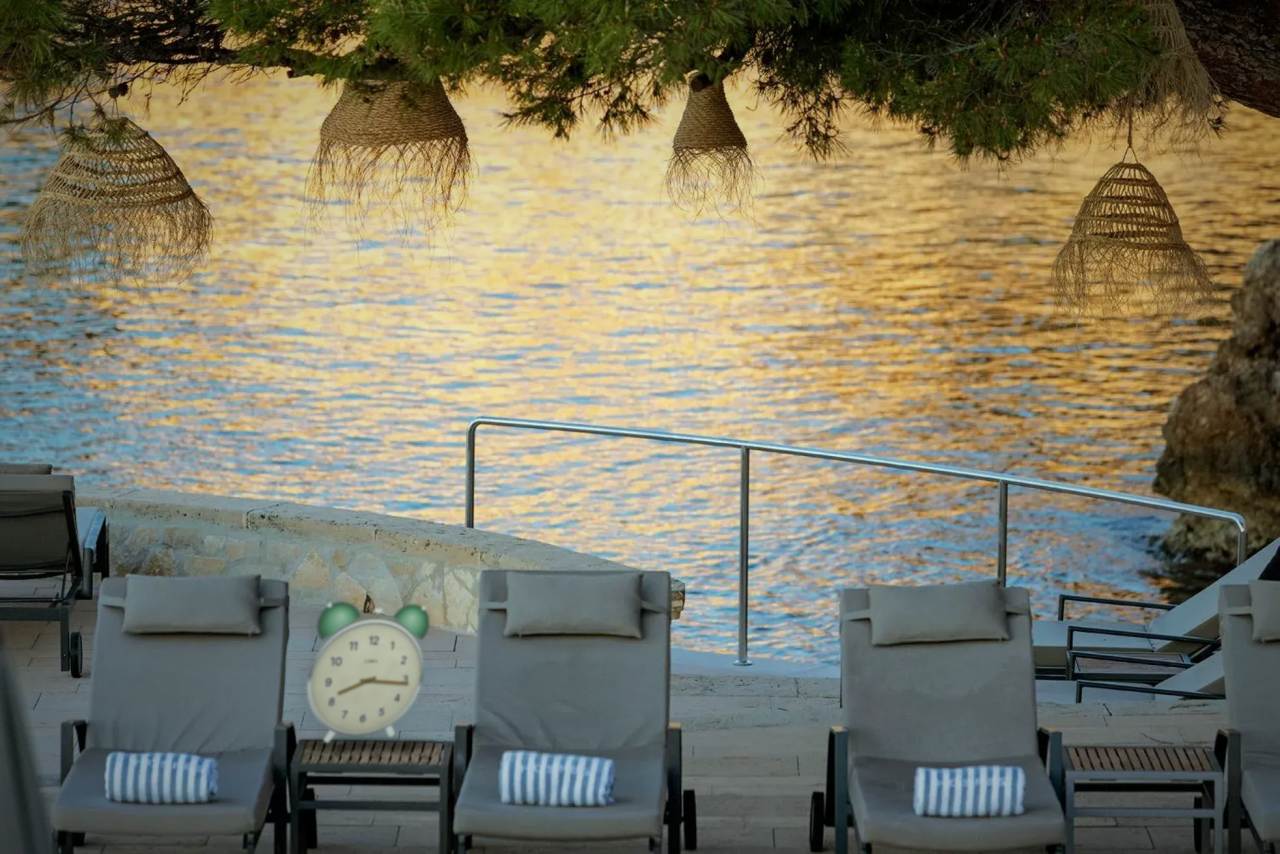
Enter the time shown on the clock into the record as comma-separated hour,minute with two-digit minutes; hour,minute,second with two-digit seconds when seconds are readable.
8,16
